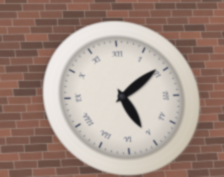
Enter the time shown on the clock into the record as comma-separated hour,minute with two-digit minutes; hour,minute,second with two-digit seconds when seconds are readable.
5,09
